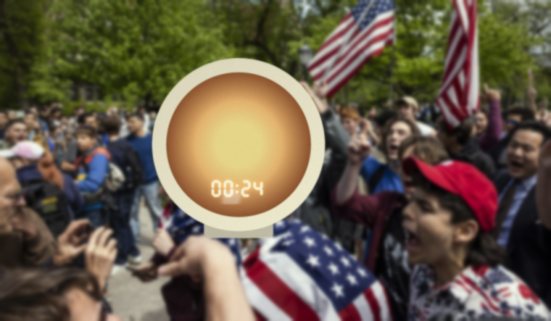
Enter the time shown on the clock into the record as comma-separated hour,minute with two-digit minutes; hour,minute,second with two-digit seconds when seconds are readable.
0,24
